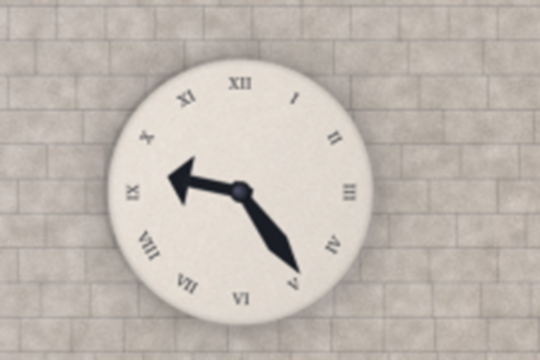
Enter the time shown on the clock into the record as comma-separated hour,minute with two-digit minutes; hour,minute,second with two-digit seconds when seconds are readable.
9,24
